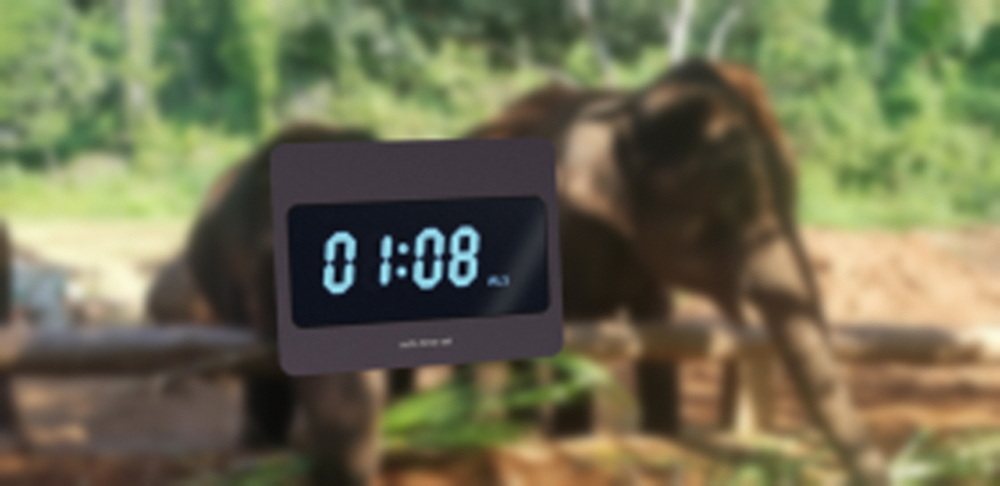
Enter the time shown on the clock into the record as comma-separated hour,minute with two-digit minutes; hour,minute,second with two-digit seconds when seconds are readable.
1,08
